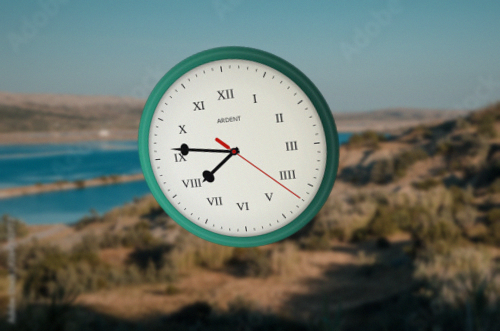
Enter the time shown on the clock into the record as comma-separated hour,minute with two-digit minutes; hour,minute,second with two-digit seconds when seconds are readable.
7,46,22
